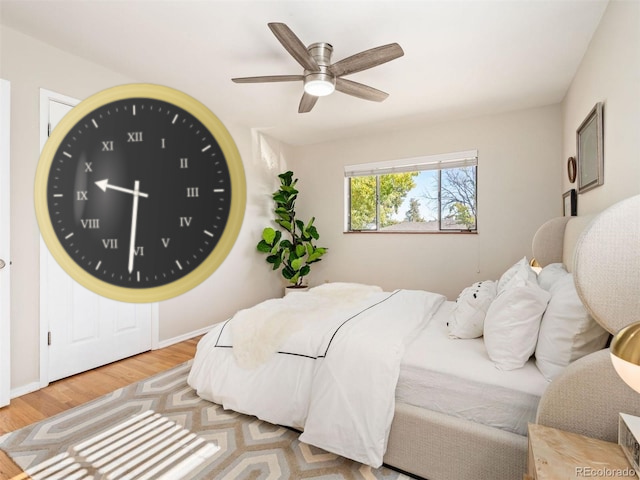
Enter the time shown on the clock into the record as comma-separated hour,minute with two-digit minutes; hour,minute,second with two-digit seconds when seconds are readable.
9,31
